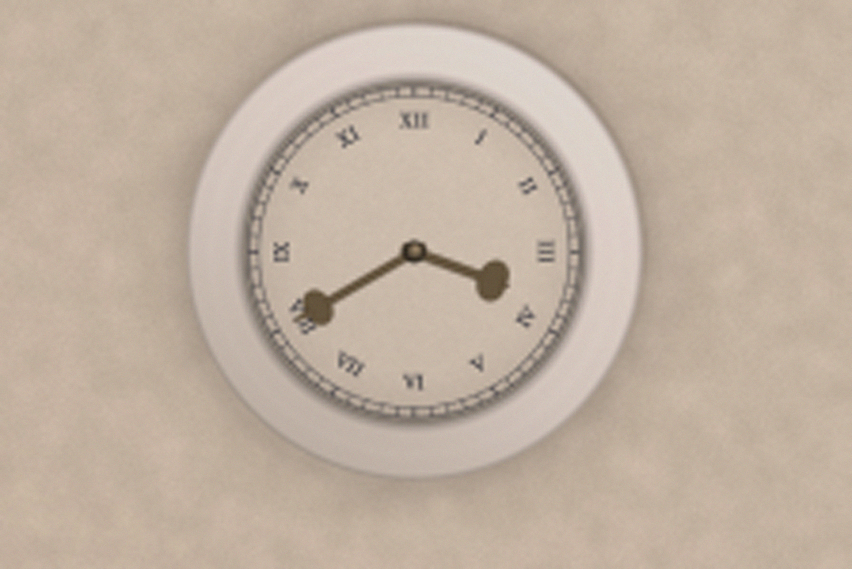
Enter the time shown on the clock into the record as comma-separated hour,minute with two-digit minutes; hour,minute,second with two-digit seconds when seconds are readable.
3,40
